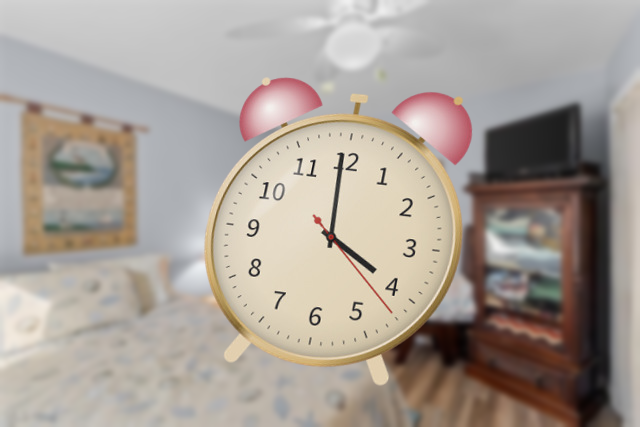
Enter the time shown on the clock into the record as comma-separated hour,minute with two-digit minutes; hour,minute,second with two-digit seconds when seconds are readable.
3,59,22
